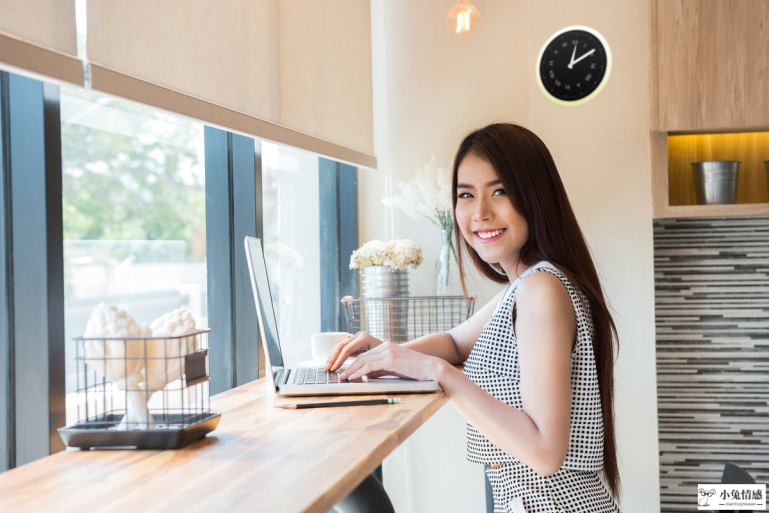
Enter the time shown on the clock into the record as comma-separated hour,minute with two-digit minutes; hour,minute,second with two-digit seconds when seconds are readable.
12,09
